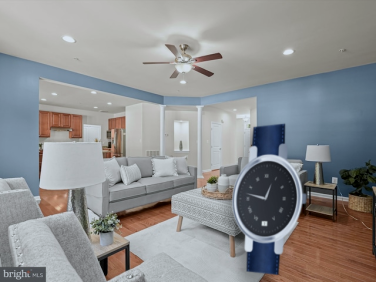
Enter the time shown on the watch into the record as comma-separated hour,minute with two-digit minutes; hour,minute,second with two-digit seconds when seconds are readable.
12,47
